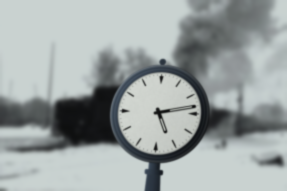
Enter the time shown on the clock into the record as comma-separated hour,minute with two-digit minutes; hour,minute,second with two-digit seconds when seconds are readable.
5,13
